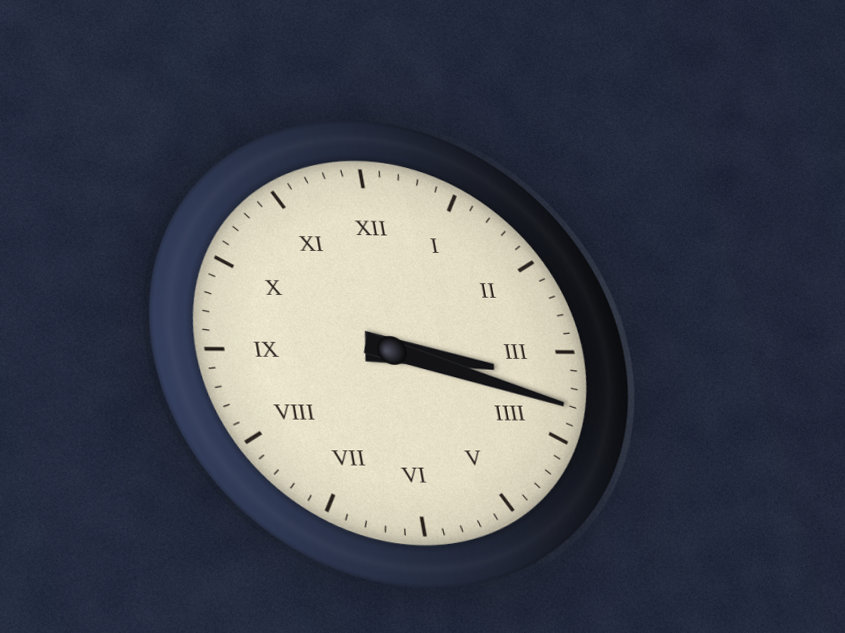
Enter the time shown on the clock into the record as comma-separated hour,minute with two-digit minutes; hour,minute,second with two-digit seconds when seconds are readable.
3,18
